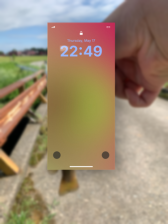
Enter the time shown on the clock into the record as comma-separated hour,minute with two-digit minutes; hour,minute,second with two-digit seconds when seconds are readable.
22,49
